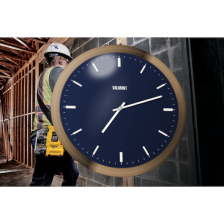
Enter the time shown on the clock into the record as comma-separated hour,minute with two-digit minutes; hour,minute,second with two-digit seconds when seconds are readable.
7,12
